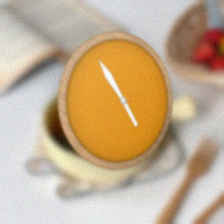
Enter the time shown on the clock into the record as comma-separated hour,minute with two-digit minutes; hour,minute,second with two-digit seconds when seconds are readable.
4,54
